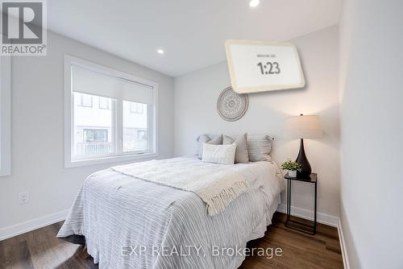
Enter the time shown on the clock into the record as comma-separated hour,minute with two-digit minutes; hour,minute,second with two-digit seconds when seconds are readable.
1,23
